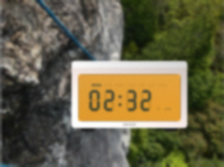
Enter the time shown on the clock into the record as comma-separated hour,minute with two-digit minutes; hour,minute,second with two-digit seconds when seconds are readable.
2,32
